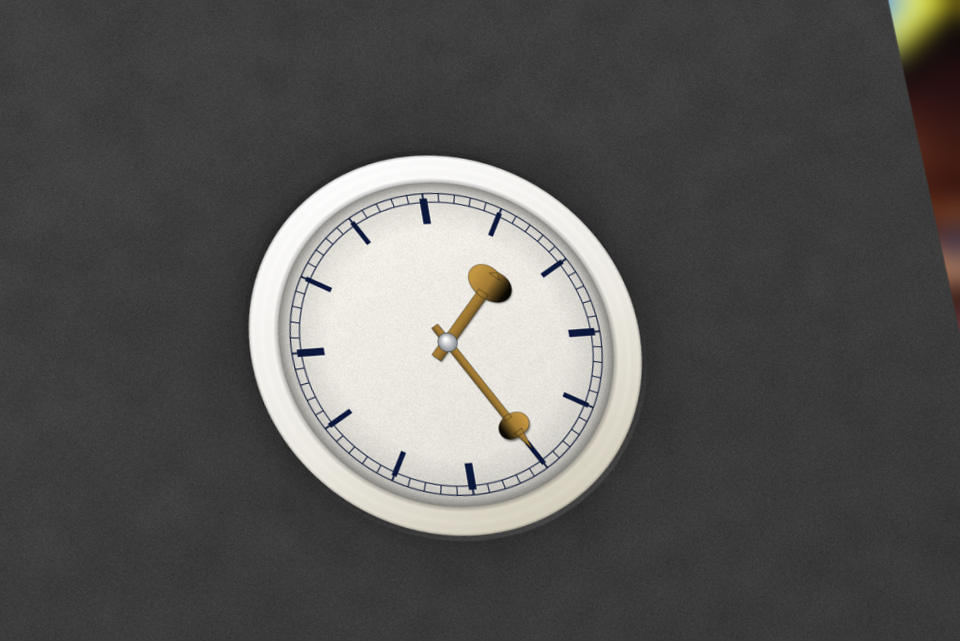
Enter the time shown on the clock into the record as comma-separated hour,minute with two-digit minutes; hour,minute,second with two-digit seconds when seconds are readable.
1,25
